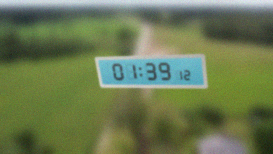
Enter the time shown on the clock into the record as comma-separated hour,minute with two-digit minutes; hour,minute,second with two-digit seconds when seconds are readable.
1,39
